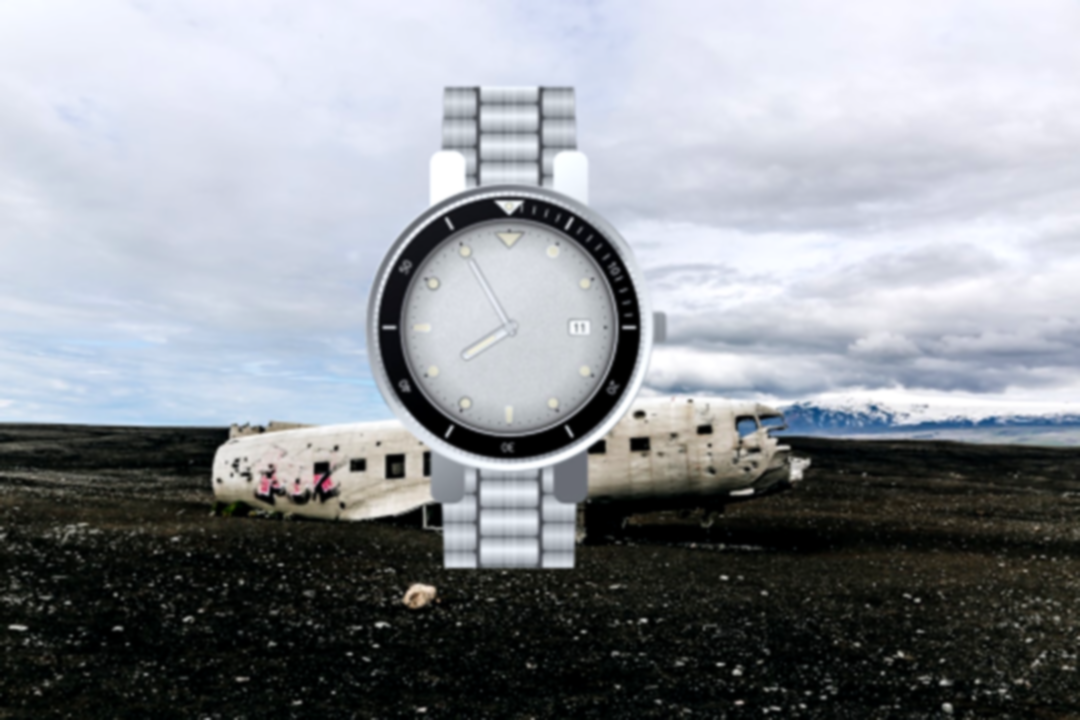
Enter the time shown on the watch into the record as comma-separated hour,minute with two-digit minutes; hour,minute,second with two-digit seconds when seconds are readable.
7,55
